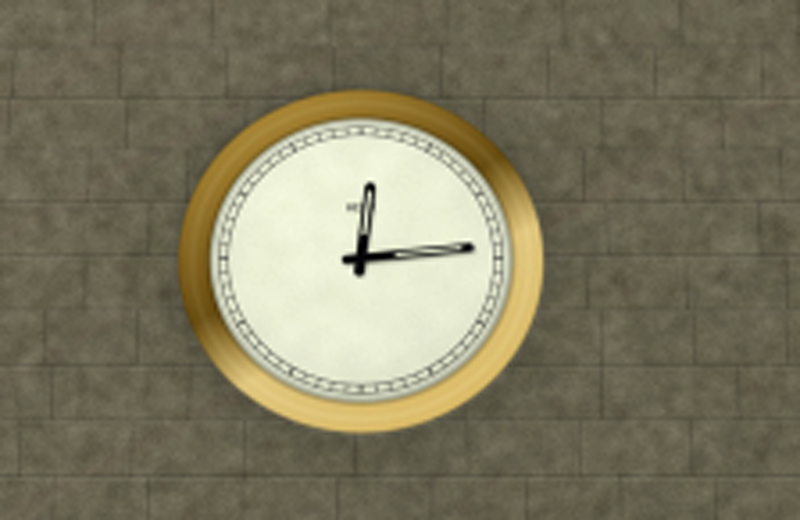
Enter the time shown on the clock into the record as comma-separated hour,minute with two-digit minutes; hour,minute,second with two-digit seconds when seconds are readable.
12,14
